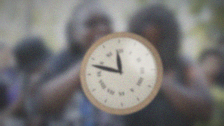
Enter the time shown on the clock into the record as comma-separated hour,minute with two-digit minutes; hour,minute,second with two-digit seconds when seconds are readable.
11,48
